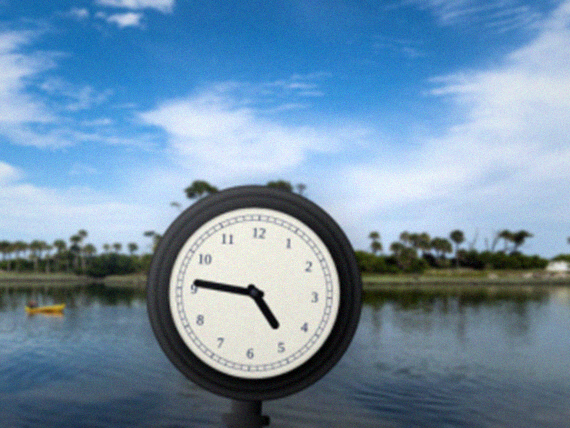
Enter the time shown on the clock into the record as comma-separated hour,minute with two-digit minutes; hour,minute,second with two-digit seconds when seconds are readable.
4,46
